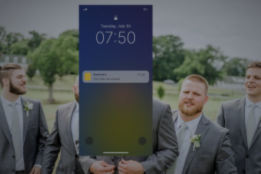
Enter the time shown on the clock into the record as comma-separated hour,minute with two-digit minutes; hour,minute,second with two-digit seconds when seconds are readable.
7,50
